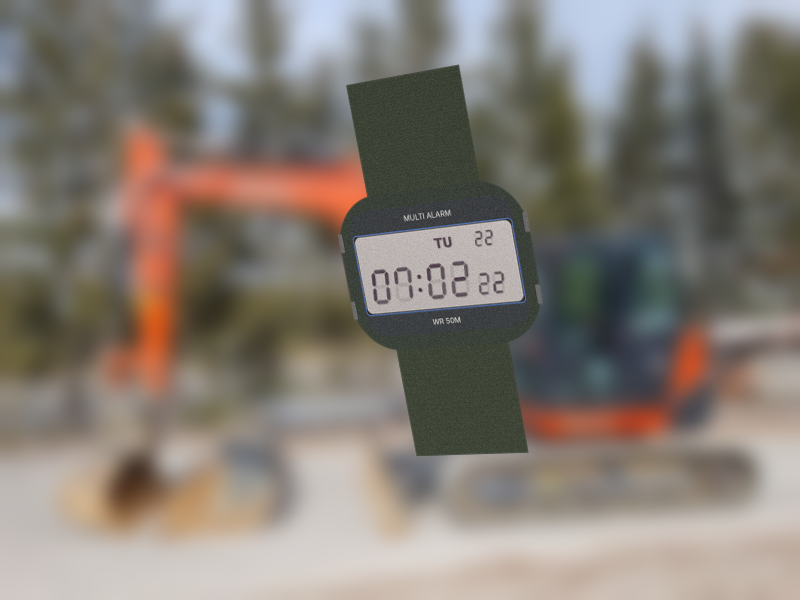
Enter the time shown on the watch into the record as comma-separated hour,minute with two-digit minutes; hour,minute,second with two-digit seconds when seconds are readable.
7,02,22
